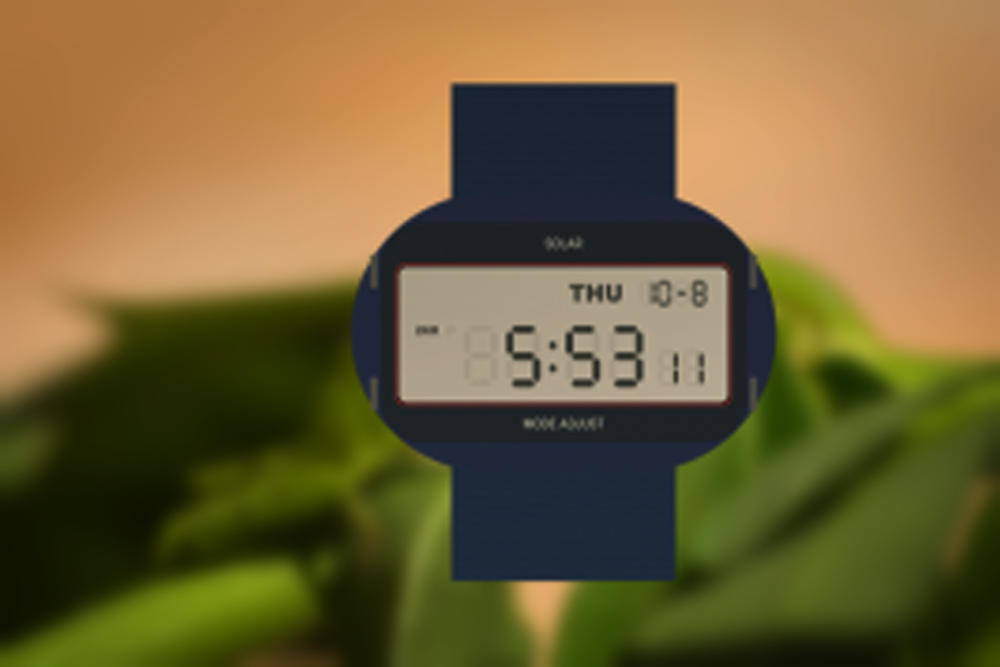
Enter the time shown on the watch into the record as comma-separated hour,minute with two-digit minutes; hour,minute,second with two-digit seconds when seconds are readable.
5,53,11
